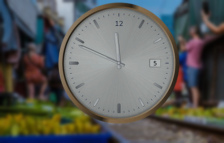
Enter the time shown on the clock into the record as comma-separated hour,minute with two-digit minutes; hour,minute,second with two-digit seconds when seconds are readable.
11,49
